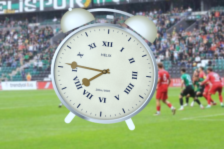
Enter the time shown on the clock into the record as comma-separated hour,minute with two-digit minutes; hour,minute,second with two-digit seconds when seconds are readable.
7,46
